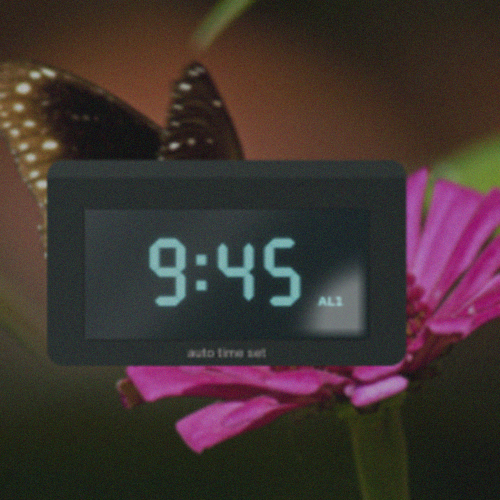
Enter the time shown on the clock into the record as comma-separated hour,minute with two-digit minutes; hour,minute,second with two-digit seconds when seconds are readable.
9,45
